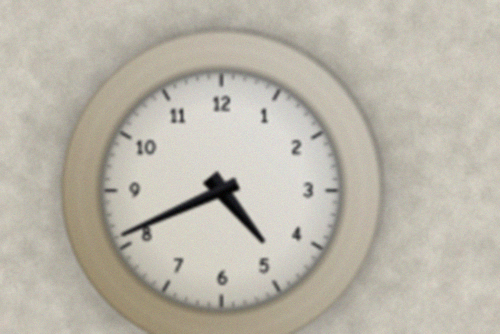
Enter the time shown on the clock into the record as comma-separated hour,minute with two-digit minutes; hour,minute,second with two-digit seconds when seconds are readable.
4,41
